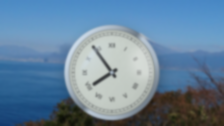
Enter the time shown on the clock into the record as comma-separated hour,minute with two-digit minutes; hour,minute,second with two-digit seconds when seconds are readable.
7,54
